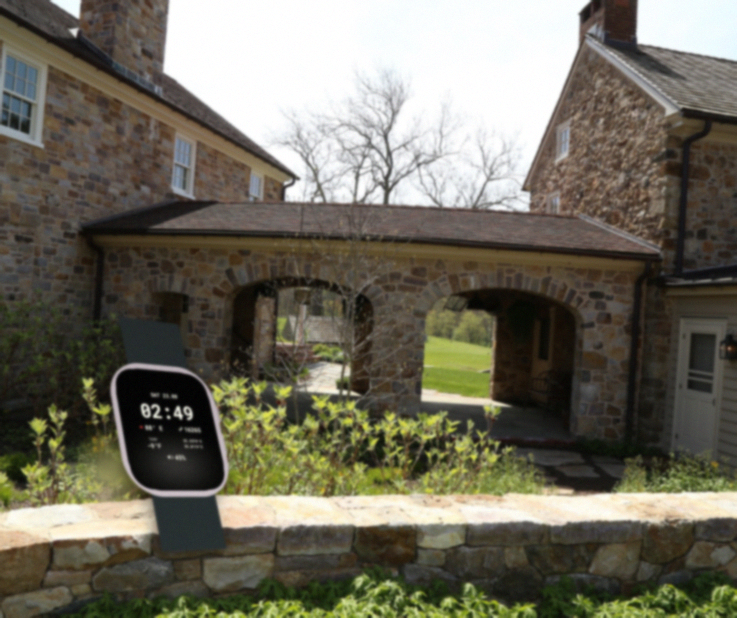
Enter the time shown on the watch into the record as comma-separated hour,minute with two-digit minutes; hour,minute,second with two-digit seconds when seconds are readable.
2,49
